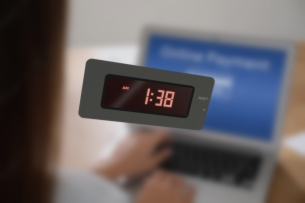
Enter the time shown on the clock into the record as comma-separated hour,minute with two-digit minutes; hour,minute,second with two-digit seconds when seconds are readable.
1,38
